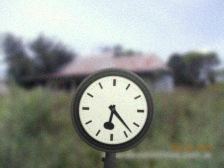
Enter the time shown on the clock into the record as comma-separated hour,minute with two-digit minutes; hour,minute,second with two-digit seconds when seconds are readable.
6,23
